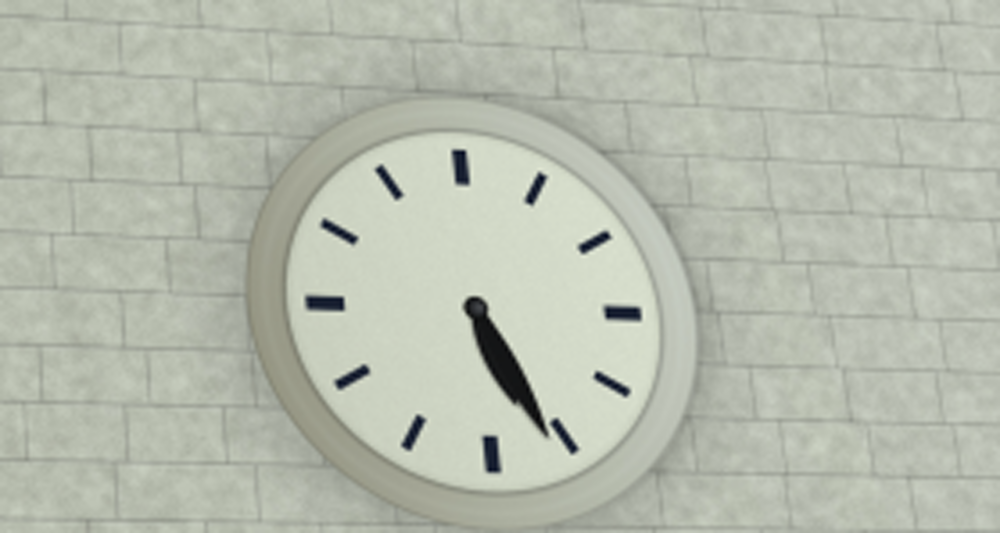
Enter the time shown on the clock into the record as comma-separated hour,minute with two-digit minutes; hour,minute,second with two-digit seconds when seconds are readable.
5,26
